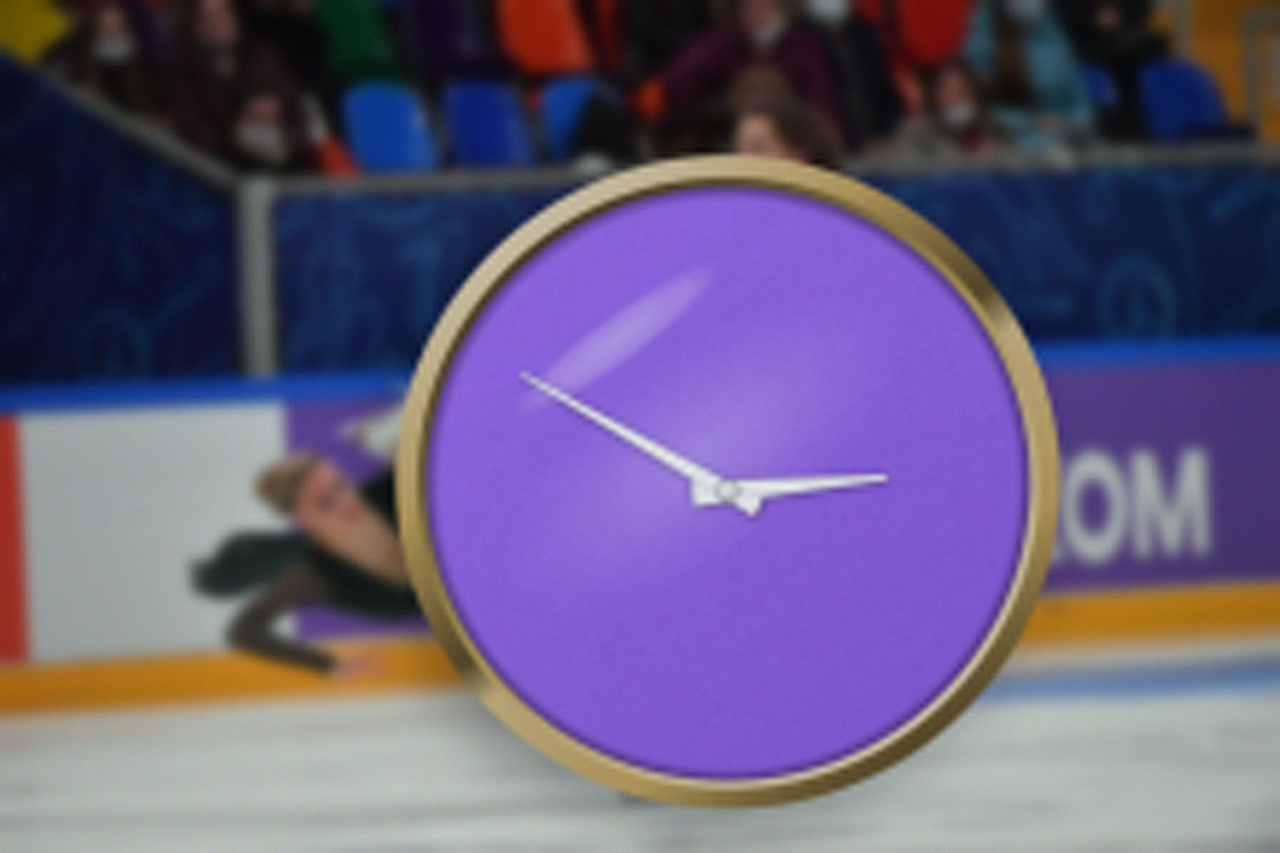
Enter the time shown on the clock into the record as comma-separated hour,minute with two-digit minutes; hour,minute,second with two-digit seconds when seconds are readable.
2,50
